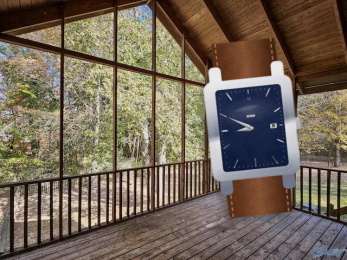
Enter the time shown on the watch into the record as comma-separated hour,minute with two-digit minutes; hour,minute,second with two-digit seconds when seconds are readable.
8,50
